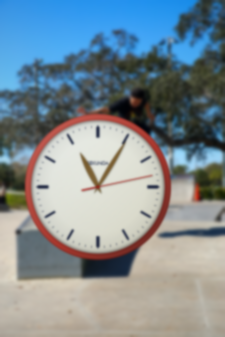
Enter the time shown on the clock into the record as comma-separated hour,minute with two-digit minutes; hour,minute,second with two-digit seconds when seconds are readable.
11,05,13
